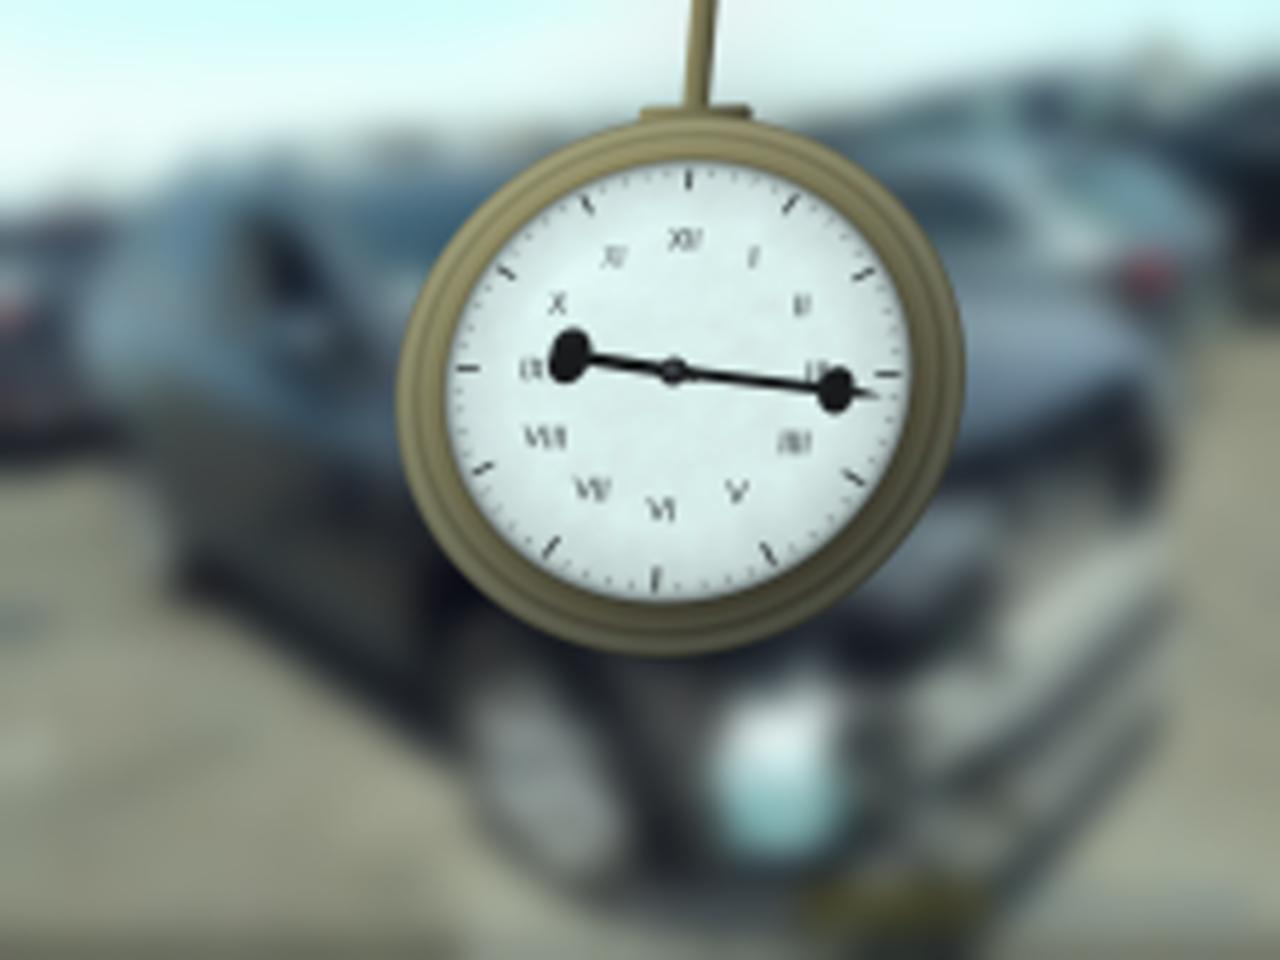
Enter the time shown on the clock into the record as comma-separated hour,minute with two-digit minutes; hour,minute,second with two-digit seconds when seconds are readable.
9,16
